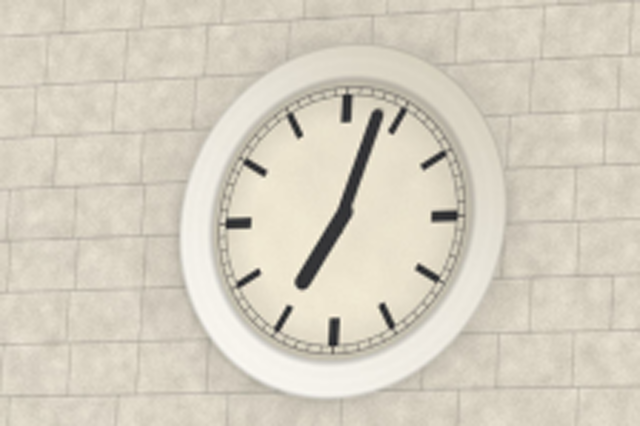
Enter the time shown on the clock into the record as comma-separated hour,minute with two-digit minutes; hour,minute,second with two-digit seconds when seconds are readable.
7,03
